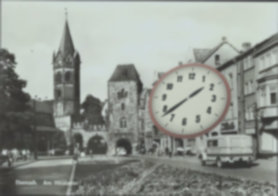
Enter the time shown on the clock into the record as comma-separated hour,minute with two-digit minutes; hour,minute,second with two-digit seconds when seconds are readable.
1,38
